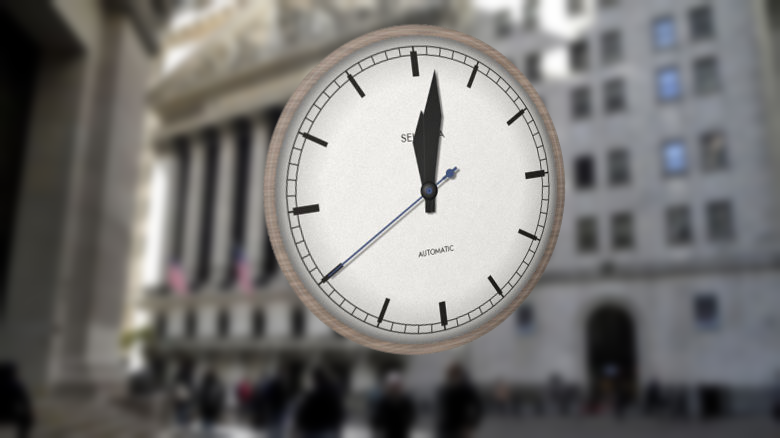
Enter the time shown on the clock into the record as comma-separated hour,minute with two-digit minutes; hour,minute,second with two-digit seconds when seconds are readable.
12,01,40
